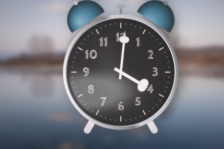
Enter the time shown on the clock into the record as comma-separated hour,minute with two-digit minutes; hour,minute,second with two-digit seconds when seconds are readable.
4,01
